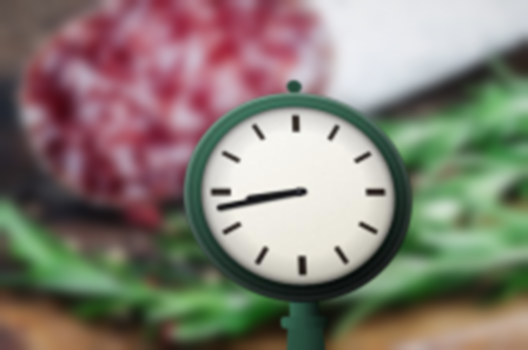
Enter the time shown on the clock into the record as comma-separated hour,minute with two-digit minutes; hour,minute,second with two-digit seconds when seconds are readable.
8,43
